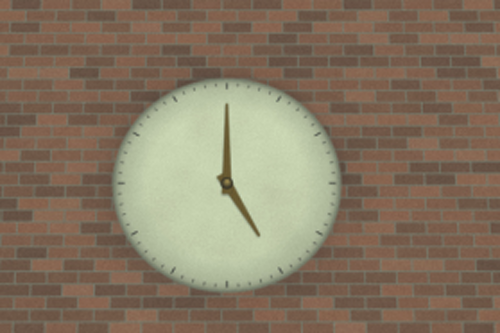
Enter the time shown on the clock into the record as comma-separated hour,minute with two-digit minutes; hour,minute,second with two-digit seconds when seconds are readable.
5,00
